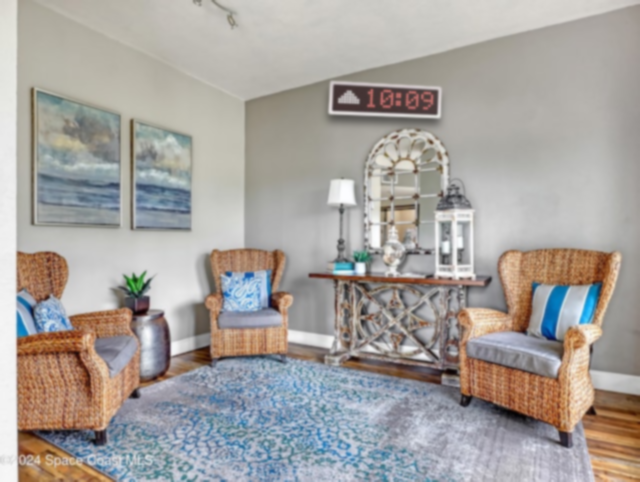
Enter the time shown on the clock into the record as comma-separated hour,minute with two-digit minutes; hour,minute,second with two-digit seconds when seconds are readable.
10,09
